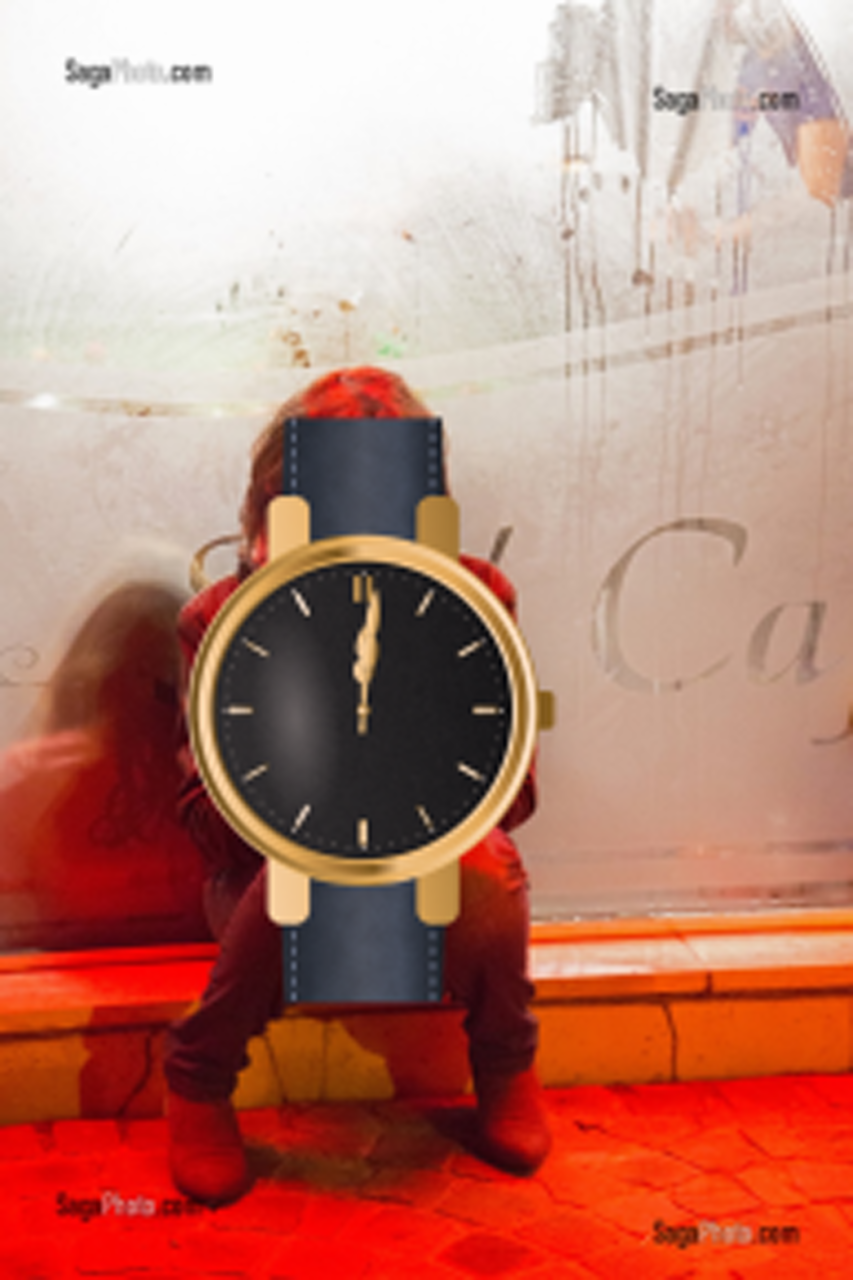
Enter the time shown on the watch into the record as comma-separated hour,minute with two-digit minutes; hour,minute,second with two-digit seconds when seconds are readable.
12,01
